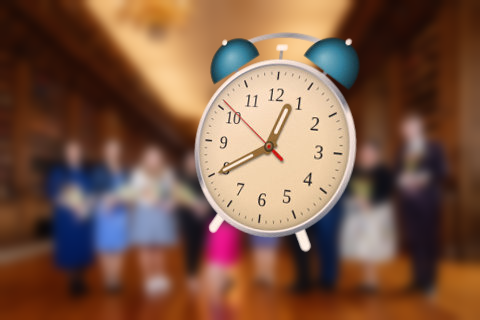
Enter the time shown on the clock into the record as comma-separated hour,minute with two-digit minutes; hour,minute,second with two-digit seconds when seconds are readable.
12,39,51
